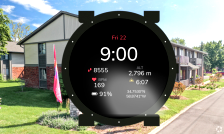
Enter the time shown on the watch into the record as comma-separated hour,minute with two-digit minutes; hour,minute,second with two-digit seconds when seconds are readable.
9,00
